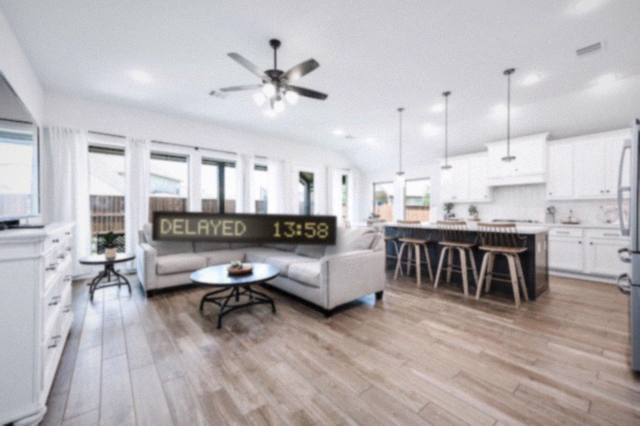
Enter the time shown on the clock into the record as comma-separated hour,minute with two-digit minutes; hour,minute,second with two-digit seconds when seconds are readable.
13,58
